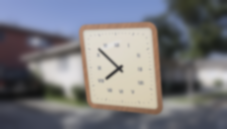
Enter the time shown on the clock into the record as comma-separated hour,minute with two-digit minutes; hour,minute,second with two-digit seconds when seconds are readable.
7,52
